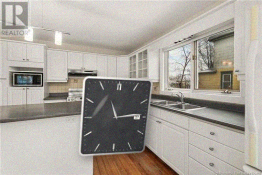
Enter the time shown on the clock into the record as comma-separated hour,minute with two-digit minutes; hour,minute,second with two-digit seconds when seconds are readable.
11,14
